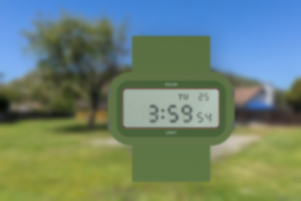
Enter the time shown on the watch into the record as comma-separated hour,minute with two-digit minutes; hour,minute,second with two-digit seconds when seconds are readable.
3,59,54
